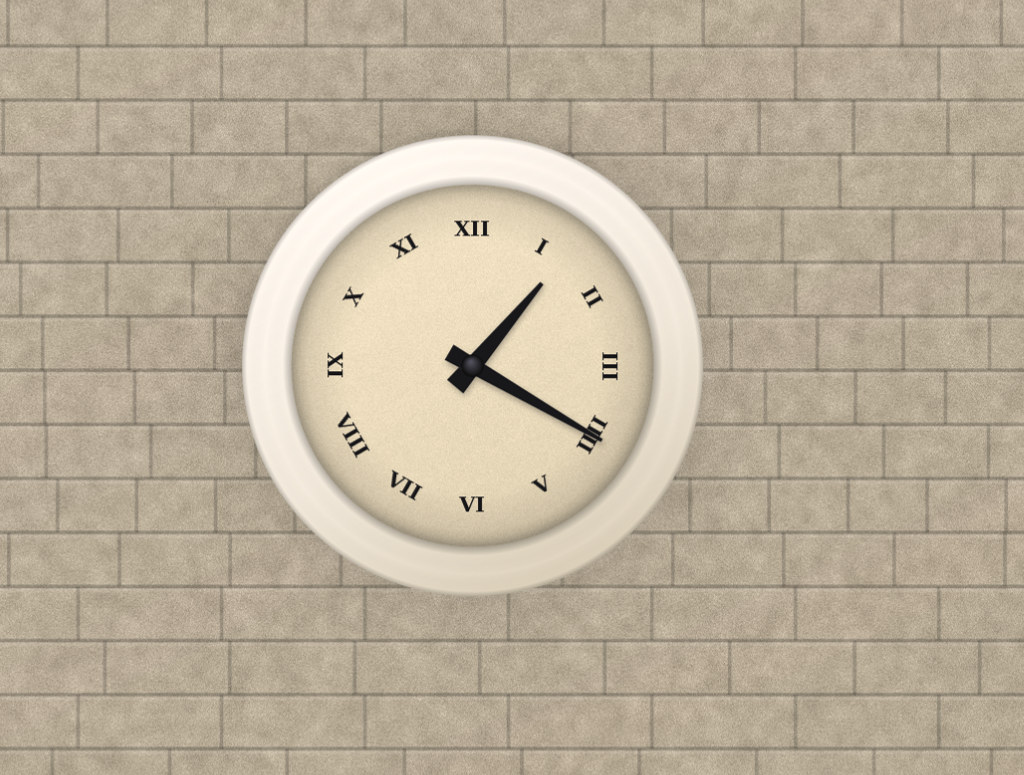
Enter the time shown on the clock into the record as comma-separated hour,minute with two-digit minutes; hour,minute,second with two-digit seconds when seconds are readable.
1,20
